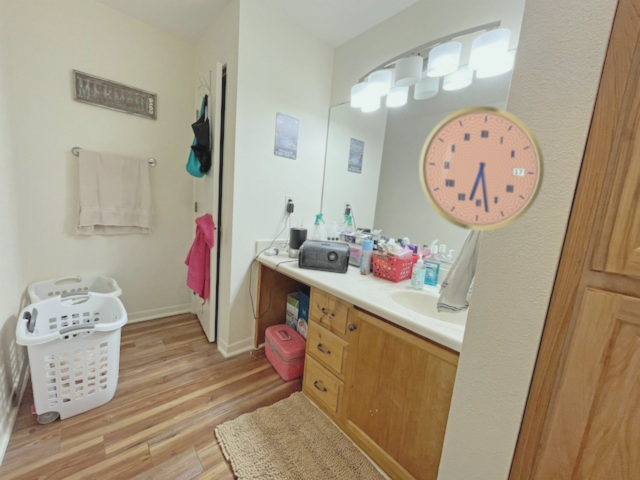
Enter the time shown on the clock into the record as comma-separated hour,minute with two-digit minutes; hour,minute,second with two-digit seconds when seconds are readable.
6,28
